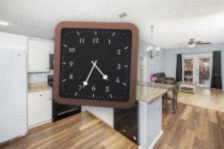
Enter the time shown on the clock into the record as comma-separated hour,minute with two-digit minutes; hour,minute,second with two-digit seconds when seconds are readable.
4,34
